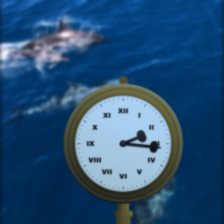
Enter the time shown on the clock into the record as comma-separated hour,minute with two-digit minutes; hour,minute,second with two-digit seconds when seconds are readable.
2,16
